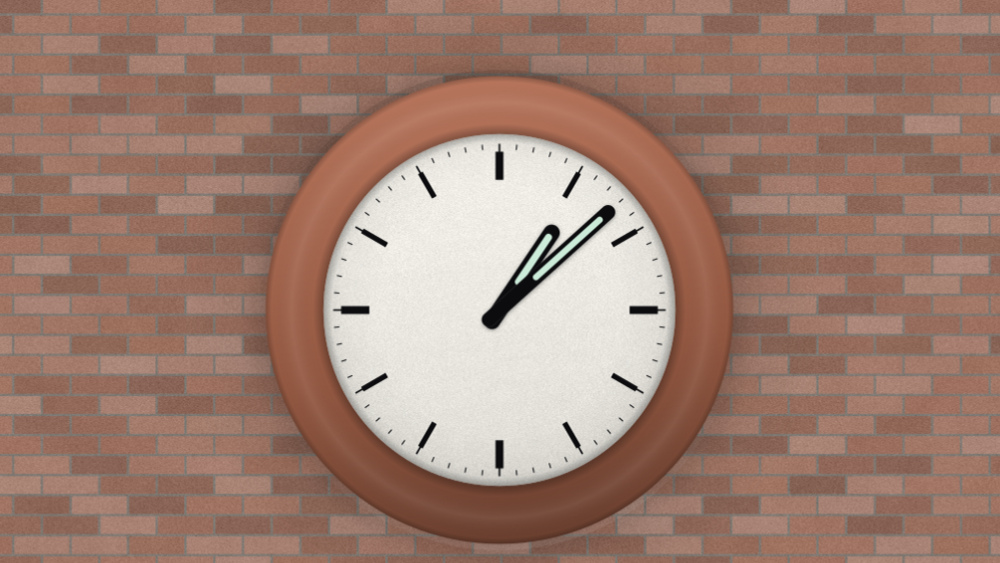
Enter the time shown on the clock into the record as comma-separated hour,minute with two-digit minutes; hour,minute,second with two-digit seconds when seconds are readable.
1,08
